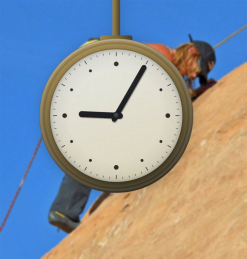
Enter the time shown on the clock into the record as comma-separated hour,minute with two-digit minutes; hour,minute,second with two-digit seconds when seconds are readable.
9,05
